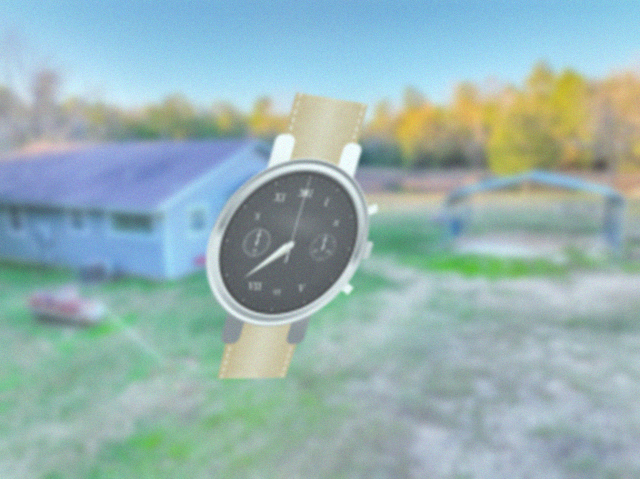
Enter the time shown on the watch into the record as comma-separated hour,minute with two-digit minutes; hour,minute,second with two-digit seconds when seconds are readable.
7,38
